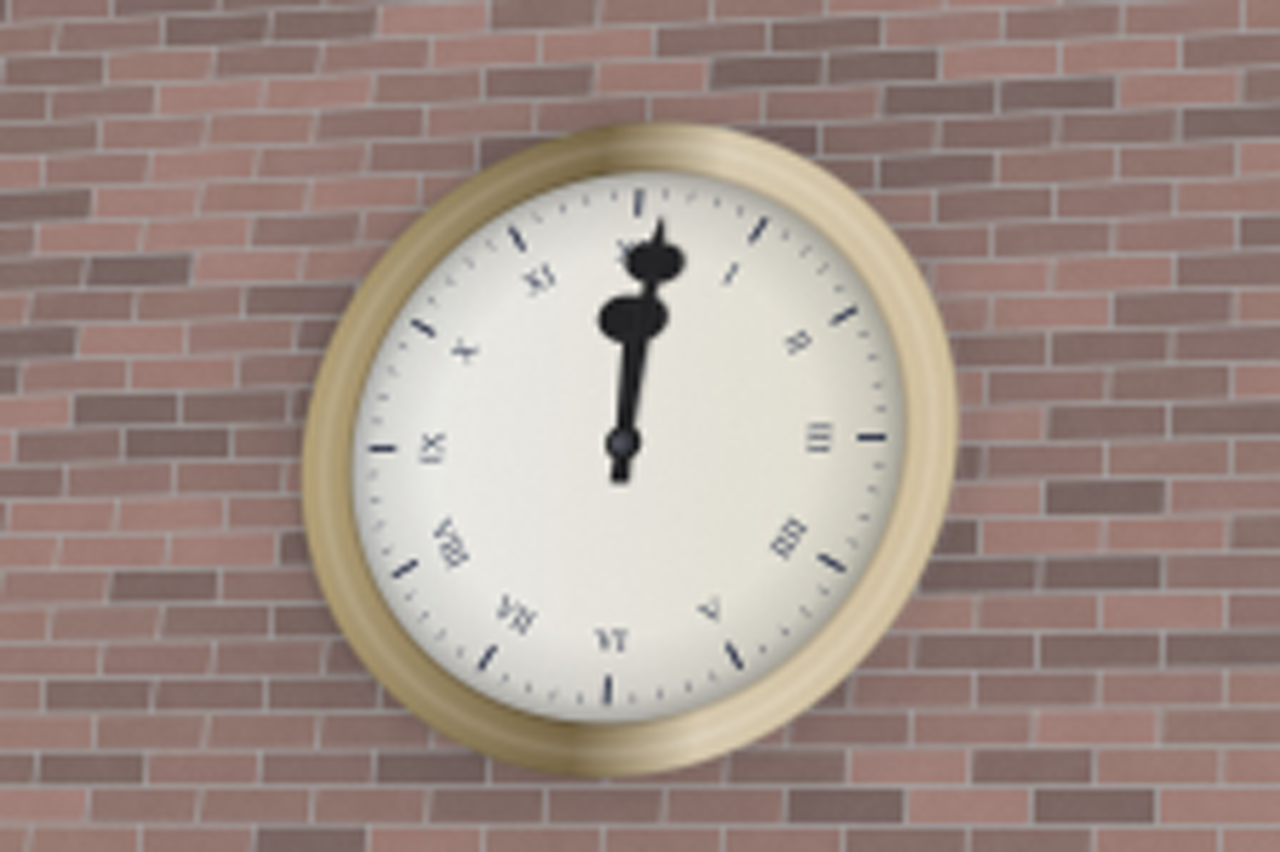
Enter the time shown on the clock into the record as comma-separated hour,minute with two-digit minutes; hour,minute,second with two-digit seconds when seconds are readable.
12,01
